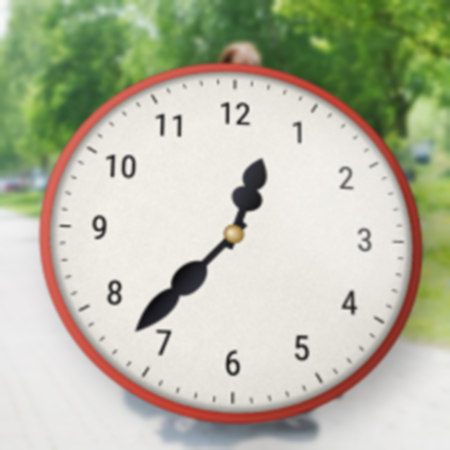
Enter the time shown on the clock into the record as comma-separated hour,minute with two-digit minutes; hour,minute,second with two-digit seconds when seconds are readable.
12,37
